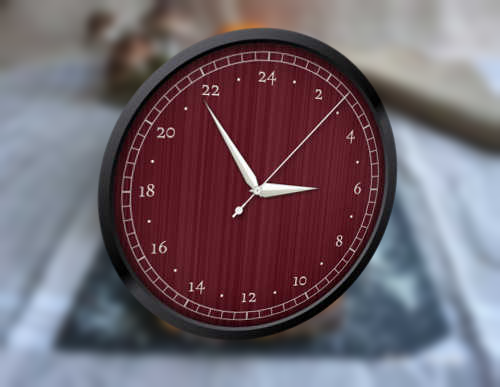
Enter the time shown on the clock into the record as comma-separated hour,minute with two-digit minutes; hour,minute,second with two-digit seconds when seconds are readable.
5,54,07
